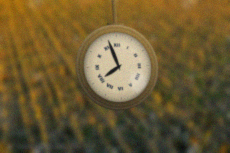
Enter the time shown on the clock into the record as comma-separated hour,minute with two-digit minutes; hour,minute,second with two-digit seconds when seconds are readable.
7,57
